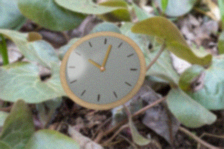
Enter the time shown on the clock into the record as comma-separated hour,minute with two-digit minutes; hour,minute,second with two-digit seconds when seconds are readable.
10,02
